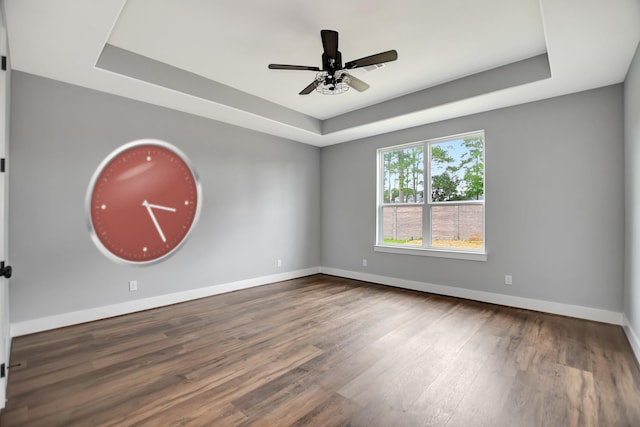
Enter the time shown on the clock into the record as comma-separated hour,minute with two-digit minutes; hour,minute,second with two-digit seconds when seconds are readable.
3,25
